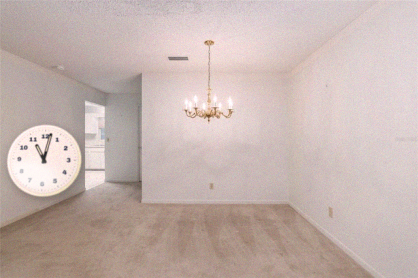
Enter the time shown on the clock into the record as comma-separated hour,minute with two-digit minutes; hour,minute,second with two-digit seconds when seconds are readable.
11,02
